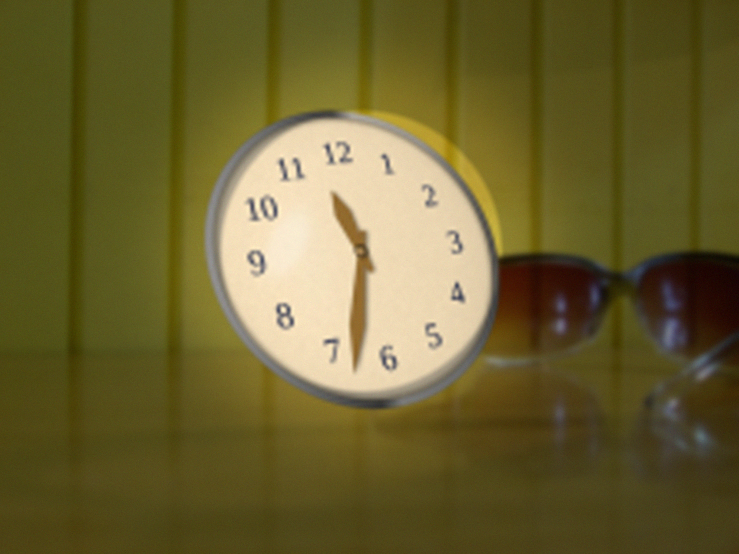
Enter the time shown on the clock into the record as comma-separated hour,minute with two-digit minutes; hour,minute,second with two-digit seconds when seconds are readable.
11,33
